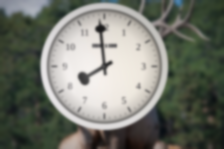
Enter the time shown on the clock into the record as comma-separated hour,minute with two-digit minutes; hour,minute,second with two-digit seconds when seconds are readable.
7,59
